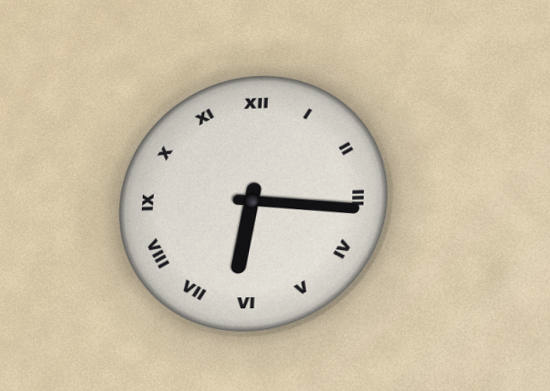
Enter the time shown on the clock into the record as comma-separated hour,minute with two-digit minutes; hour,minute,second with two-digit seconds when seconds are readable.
6,16
